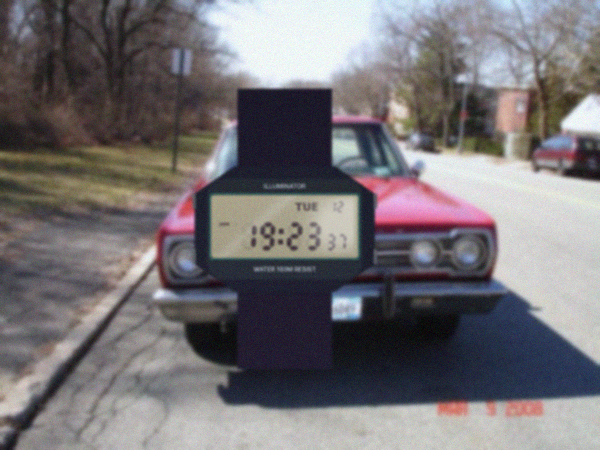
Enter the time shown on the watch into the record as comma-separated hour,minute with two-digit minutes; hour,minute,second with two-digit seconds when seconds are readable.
19,23,37
